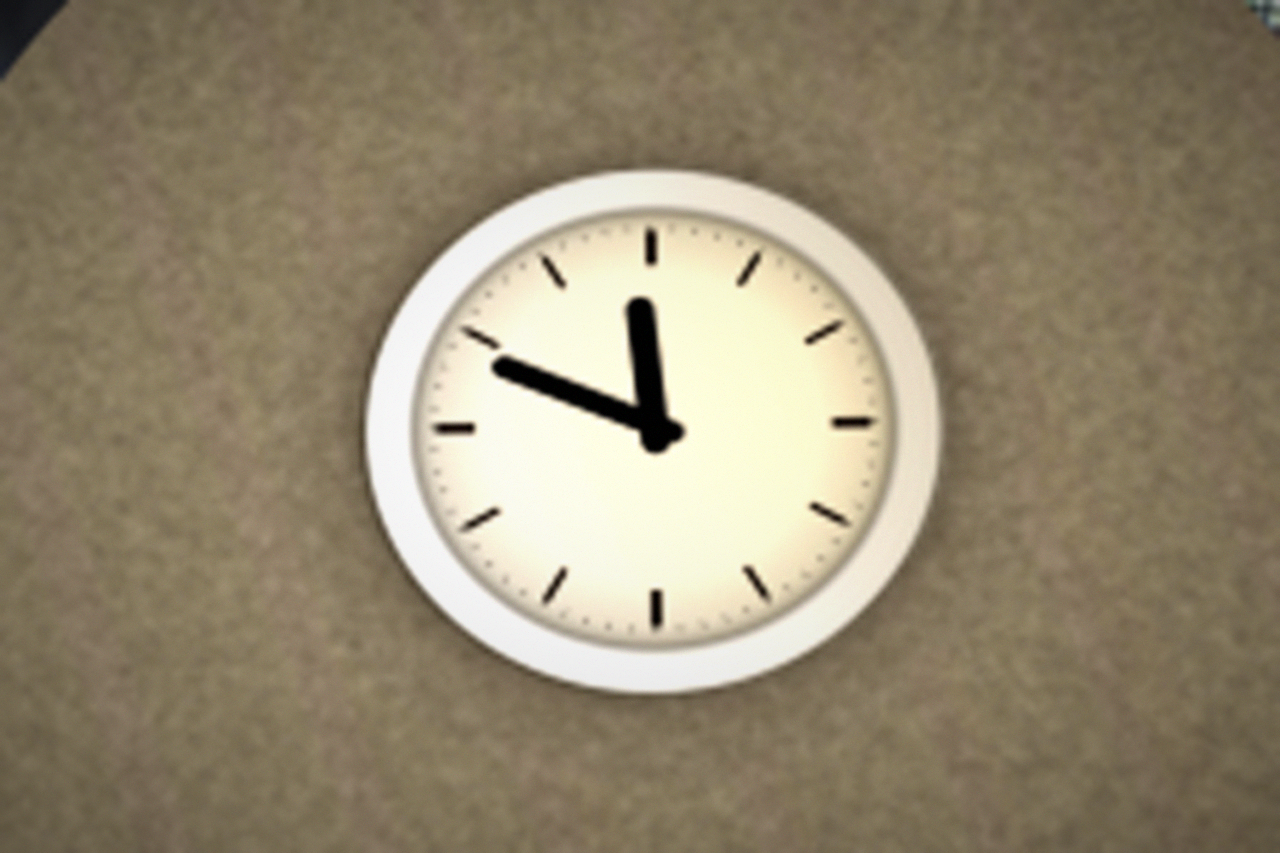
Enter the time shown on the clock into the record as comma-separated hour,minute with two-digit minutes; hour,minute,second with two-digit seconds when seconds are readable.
11,49
